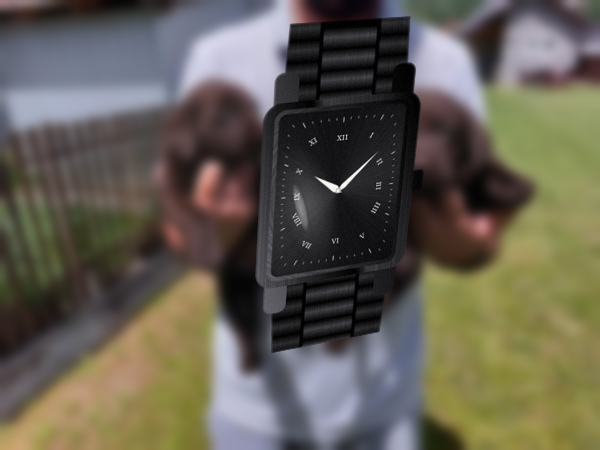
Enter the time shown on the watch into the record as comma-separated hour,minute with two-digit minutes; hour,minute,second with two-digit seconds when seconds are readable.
10,08
